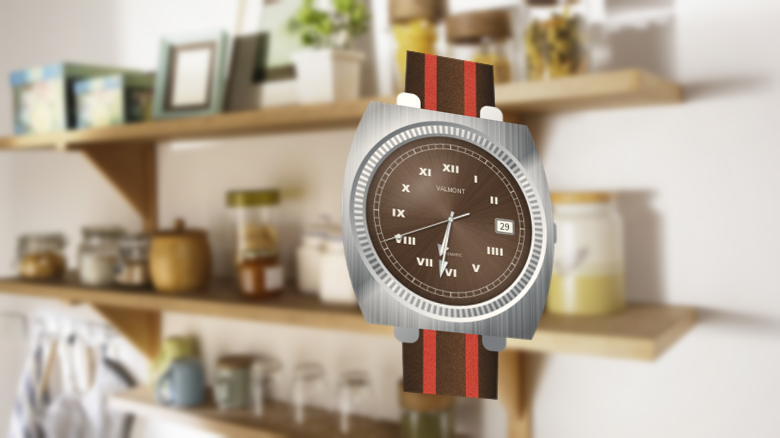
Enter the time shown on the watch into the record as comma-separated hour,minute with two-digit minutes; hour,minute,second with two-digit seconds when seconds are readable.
6,31,41
